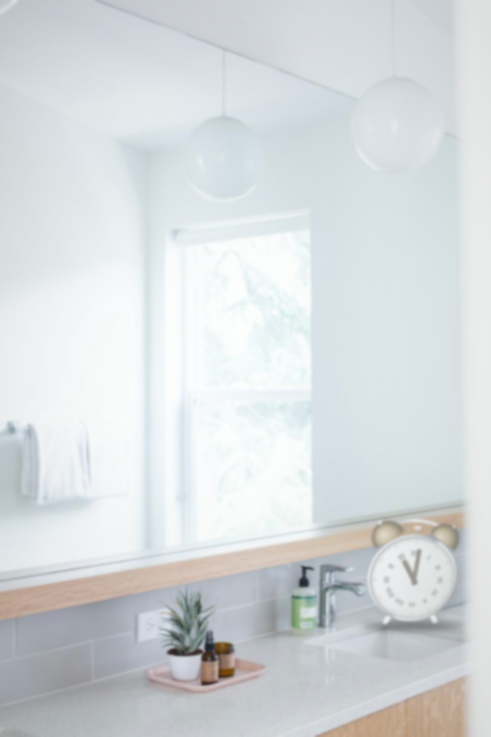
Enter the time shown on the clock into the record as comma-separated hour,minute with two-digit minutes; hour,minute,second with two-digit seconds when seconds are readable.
11,01
